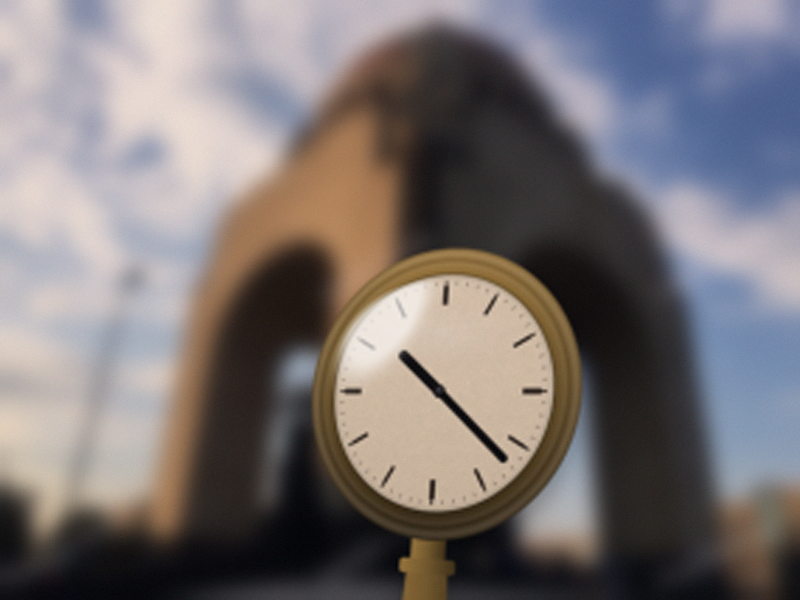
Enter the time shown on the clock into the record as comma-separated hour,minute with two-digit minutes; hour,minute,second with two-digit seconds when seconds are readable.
10,22
